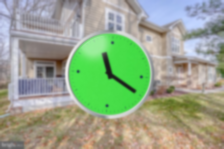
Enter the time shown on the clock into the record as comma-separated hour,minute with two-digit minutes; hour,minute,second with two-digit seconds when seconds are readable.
11,20
